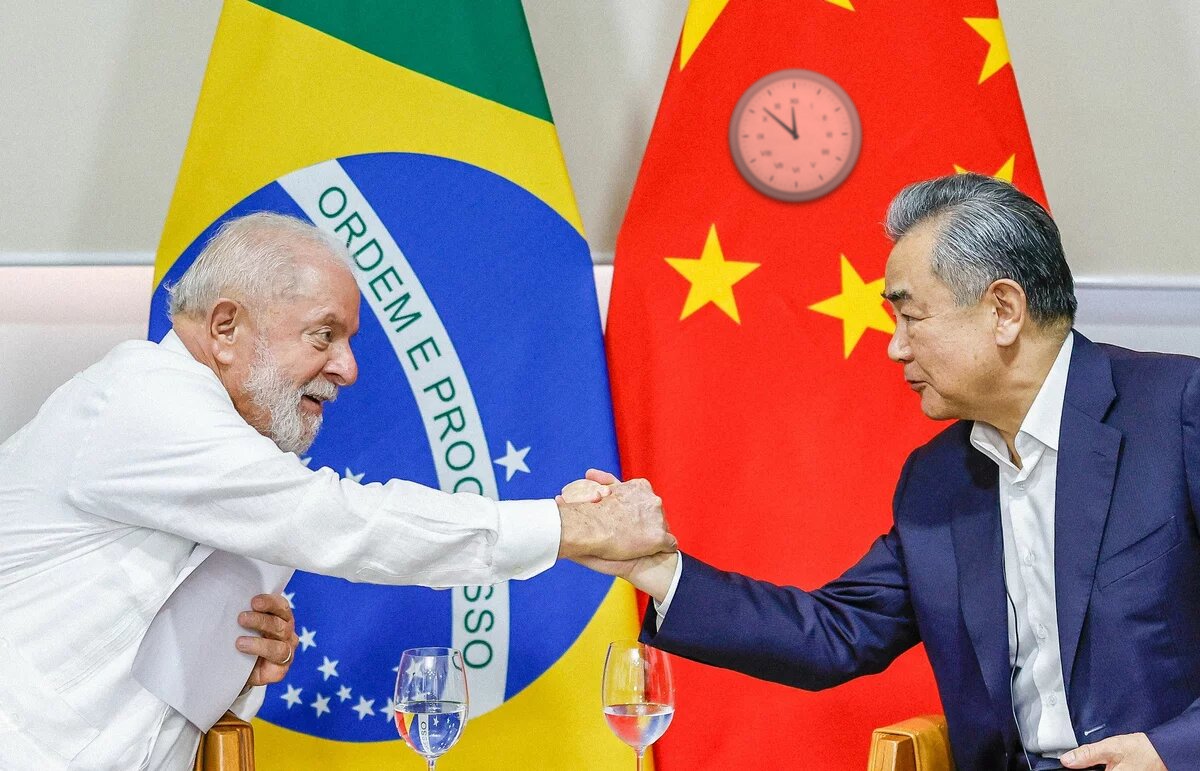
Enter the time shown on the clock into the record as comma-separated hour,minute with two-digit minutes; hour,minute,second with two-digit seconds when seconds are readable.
11,52
